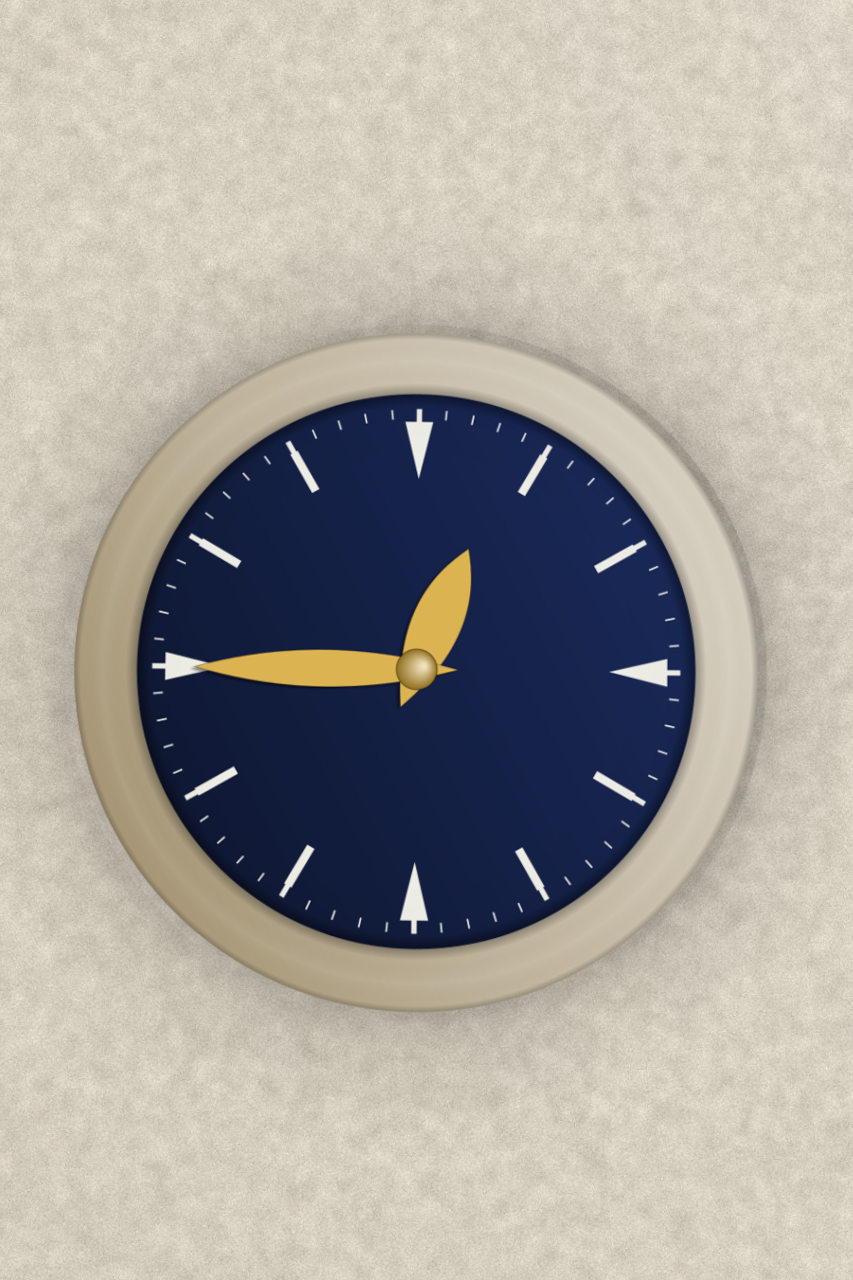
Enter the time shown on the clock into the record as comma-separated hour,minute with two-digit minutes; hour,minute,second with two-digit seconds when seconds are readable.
12,45
